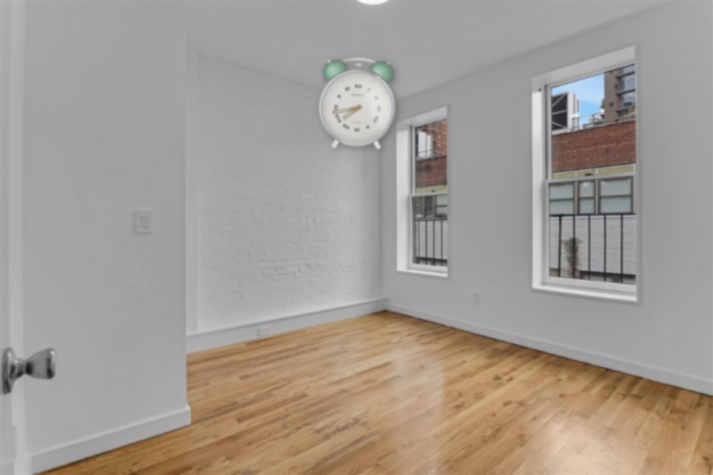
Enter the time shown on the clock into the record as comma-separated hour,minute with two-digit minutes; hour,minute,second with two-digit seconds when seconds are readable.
7,43
